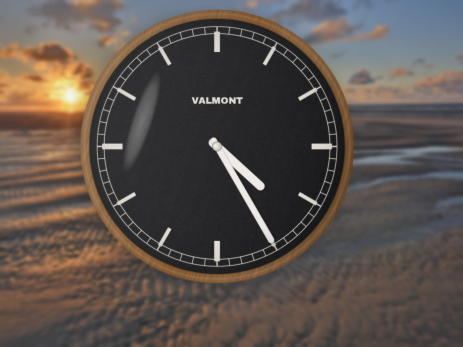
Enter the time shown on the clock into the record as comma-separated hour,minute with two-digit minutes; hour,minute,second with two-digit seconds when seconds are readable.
4,25
